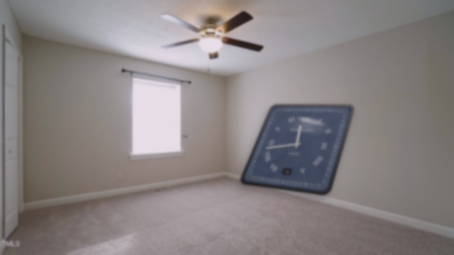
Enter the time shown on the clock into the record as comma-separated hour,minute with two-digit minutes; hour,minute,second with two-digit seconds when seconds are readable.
11,43
